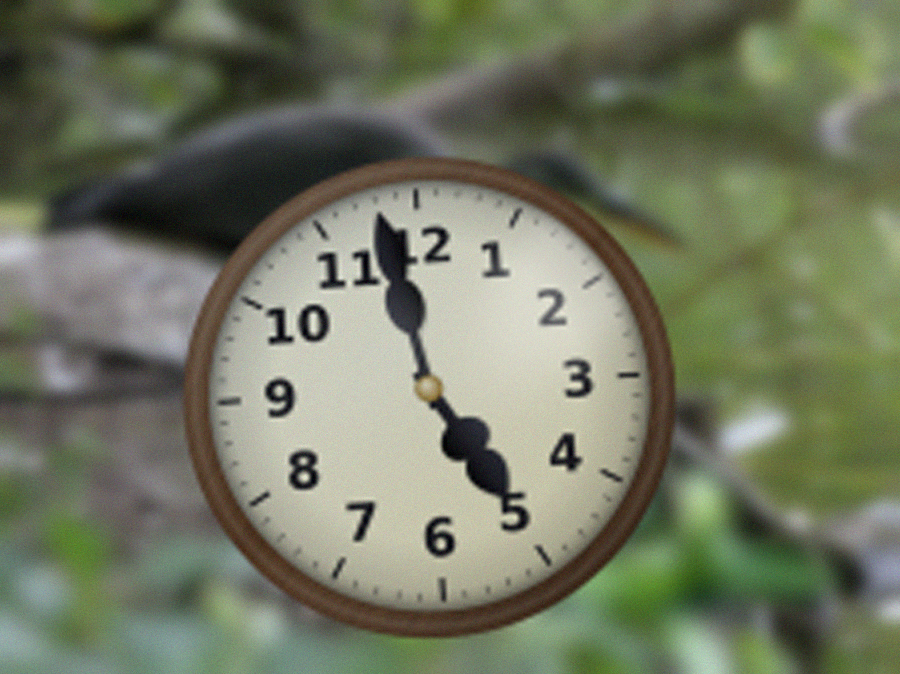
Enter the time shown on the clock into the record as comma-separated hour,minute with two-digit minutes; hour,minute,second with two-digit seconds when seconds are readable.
4,58
